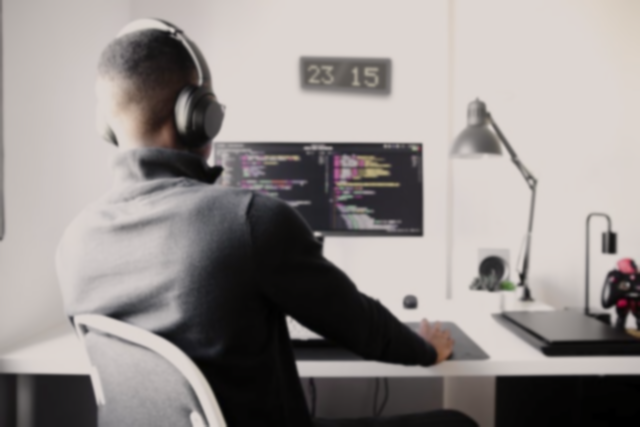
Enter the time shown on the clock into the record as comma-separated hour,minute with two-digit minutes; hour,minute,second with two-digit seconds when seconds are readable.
23,15
